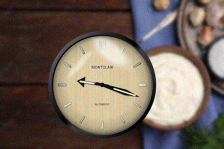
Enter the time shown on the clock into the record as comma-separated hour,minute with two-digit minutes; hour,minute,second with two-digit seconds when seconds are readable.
9,18
